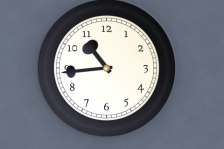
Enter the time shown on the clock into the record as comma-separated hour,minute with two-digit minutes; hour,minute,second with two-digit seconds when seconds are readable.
10,44
